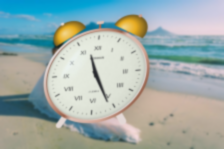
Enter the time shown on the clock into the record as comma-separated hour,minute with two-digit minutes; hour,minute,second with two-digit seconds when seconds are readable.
11,26
